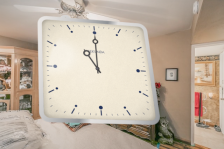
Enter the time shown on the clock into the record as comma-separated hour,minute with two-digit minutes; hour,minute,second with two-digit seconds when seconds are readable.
11,00
